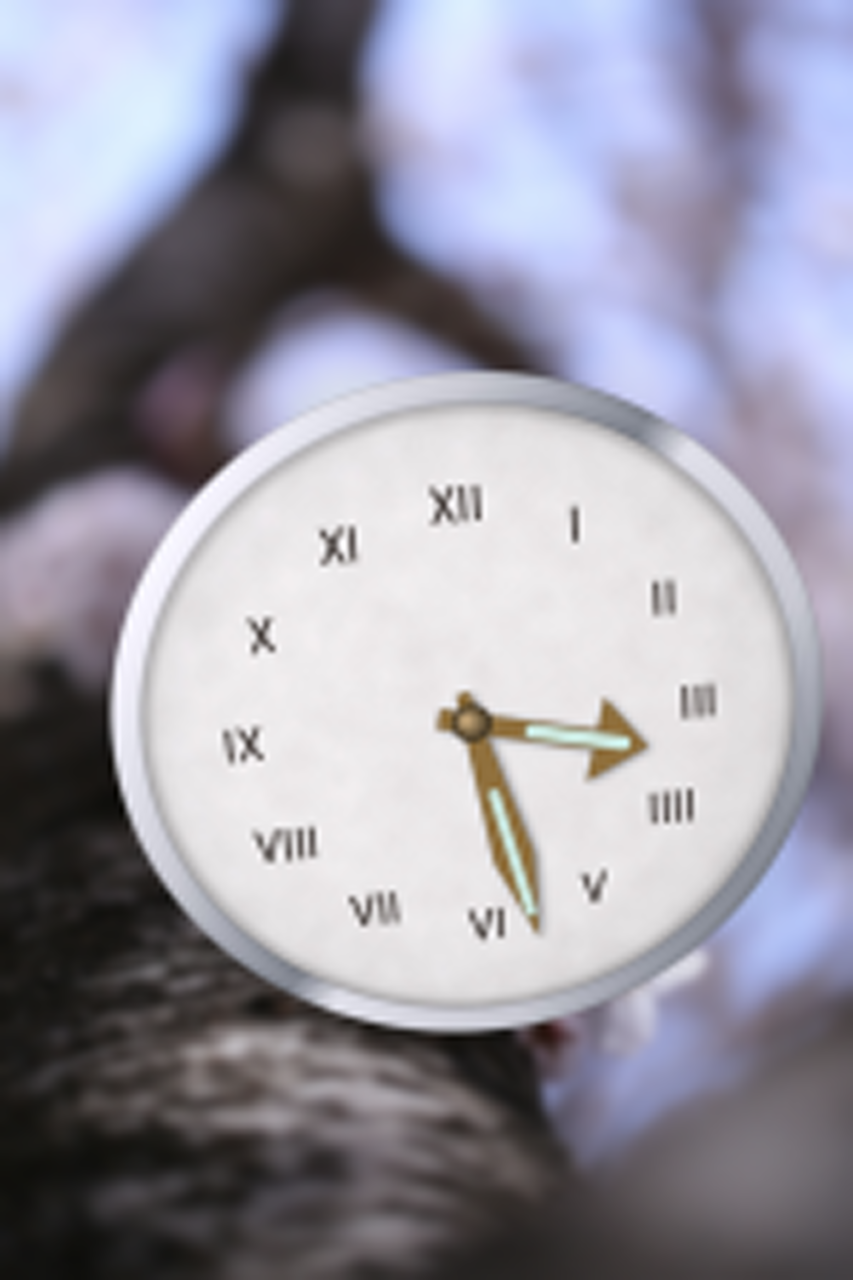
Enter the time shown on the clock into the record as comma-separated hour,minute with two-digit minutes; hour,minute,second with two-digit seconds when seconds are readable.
3,28
